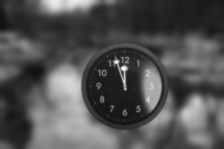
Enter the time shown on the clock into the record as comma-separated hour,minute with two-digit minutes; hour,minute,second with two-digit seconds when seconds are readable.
11,57
